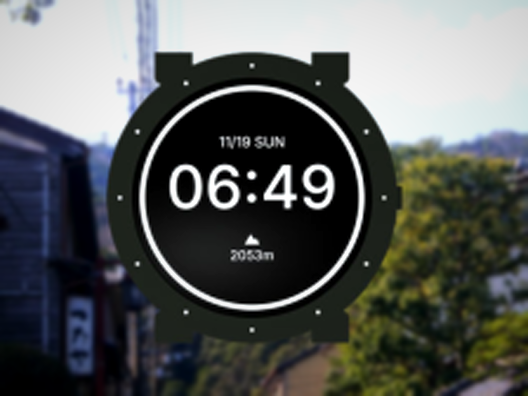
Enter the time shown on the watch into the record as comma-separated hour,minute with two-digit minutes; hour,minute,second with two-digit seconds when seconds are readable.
6,49
